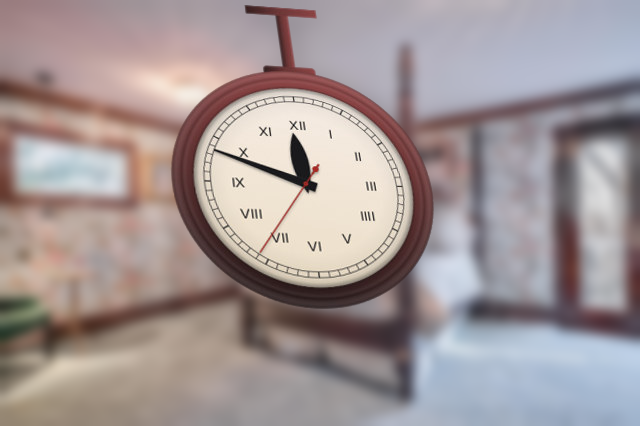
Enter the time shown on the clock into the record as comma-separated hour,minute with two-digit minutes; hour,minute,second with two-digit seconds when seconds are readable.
11,48,36
